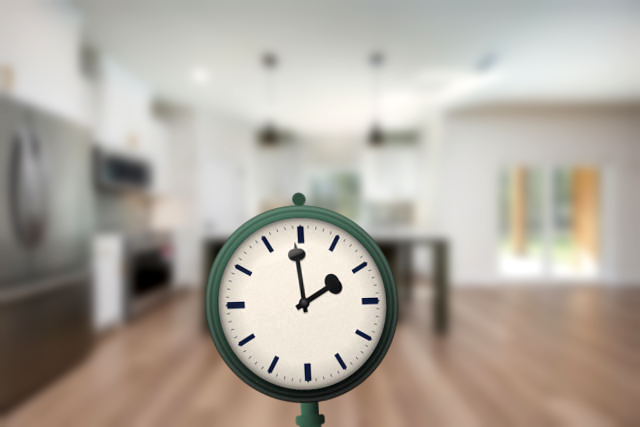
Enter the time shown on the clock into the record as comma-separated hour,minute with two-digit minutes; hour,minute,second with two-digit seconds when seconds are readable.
1,59
